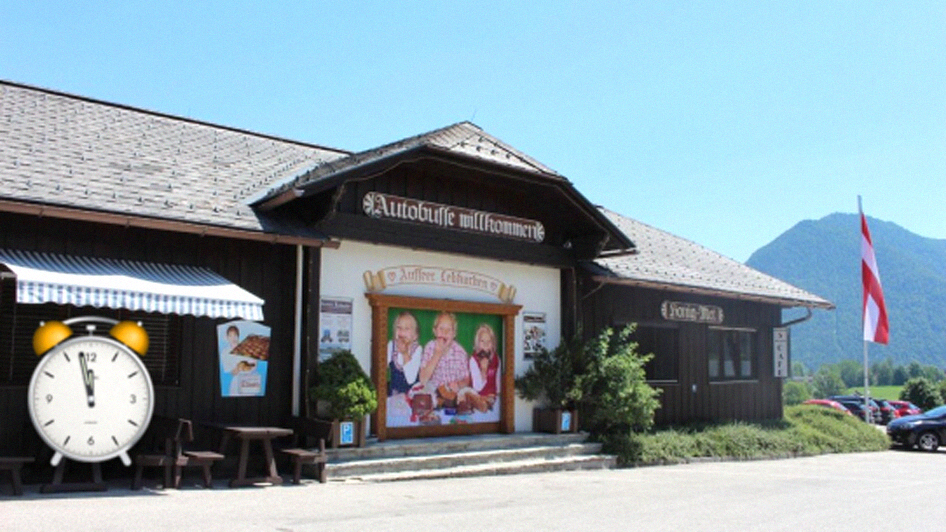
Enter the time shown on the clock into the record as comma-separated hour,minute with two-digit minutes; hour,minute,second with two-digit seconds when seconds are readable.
11,58
